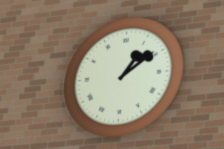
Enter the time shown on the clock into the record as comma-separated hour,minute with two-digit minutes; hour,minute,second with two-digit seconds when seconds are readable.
1,09
